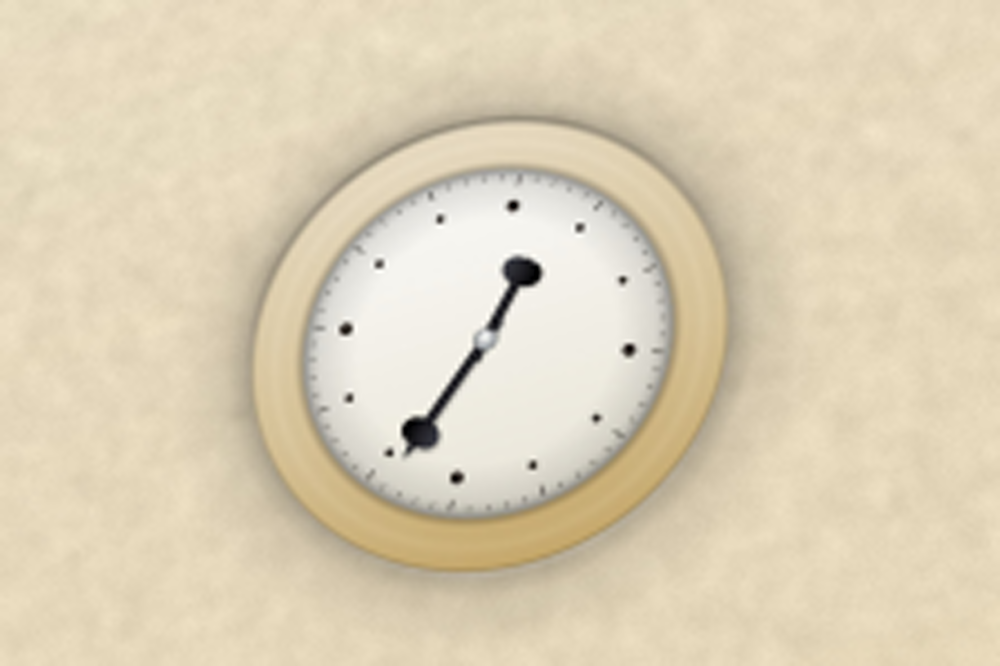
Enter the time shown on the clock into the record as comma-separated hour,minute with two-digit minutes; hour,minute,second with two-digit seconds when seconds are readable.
12,34
